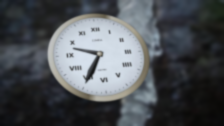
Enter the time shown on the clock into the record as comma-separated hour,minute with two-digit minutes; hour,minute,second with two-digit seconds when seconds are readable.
9,35
